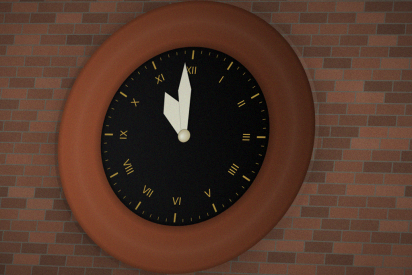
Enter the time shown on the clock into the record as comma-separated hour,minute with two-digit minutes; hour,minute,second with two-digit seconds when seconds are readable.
10,59
